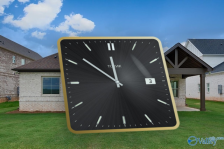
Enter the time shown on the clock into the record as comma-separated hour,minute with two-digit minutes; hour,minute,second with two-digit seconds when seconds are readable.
11,52
